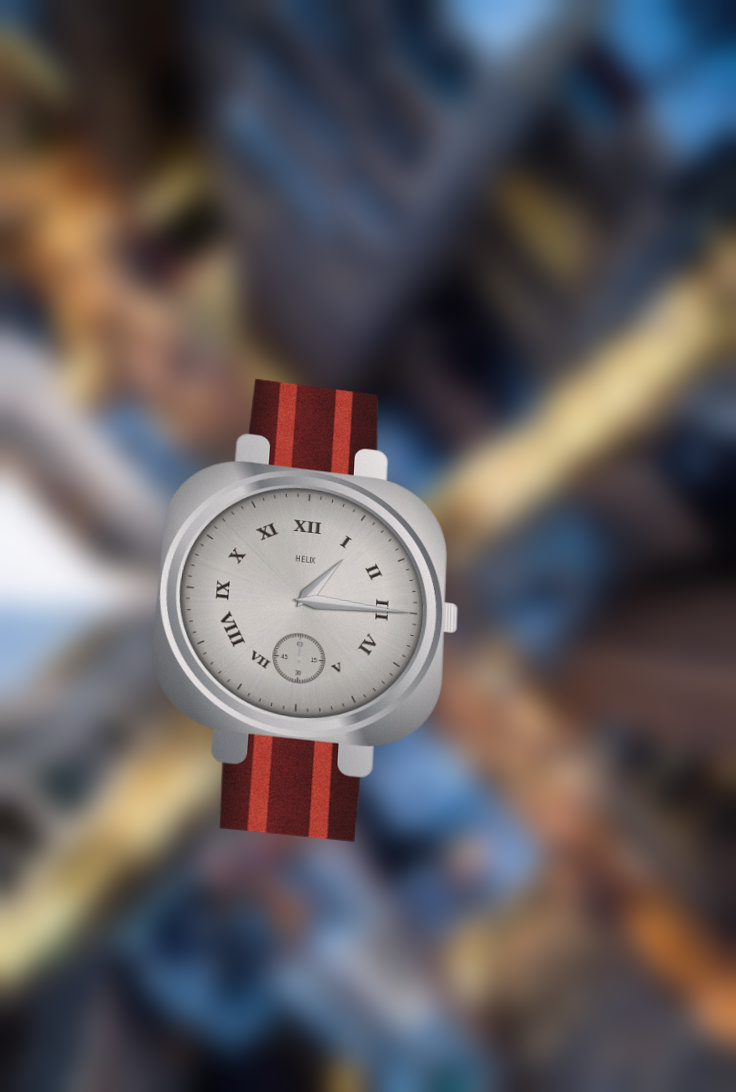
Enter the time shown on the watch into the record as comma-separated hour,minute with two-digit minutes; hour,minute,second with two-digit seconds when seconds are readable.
1,15
